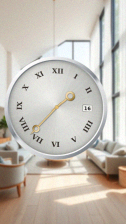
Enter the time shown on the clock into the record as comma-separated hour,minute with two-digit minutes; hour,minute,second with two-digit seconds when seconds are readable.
1,37
